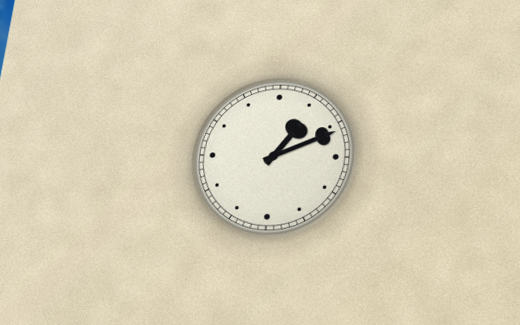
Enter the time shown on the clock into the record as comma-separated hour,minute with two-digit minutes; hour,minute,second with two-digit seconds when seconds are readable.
1,11
